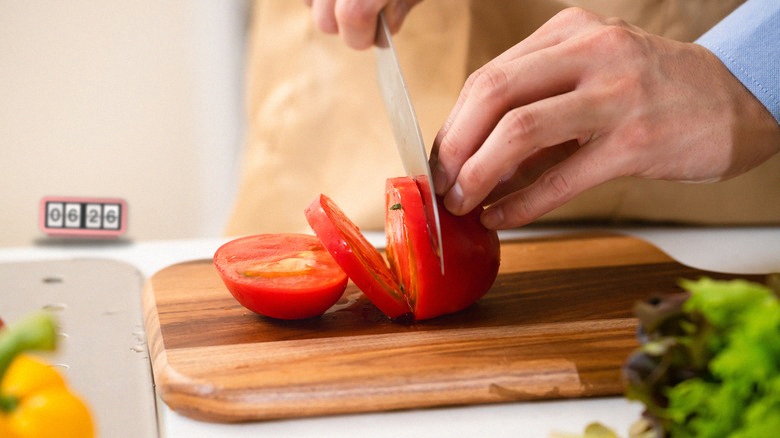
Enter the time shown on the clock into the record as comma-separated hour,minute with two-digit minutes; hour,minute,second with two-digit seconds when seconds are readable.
6,26
